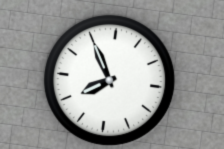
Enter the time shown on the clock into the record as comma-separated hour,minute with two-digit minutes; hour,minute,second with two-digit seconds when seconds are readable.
7,55
